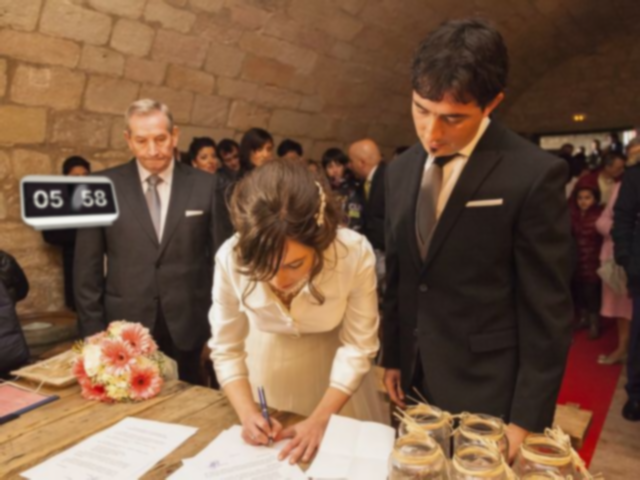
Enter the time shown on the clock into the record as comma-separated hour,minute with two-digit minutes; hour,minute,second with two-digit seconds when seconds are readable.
5,58
